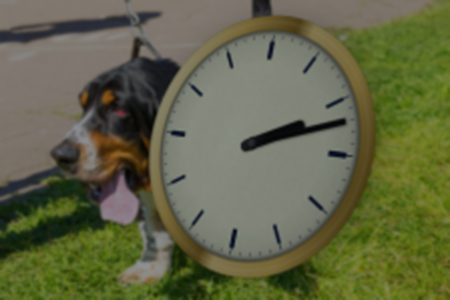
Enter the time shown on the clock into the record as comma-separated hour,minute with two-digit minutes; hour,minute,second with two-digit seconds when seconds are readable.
2,12
